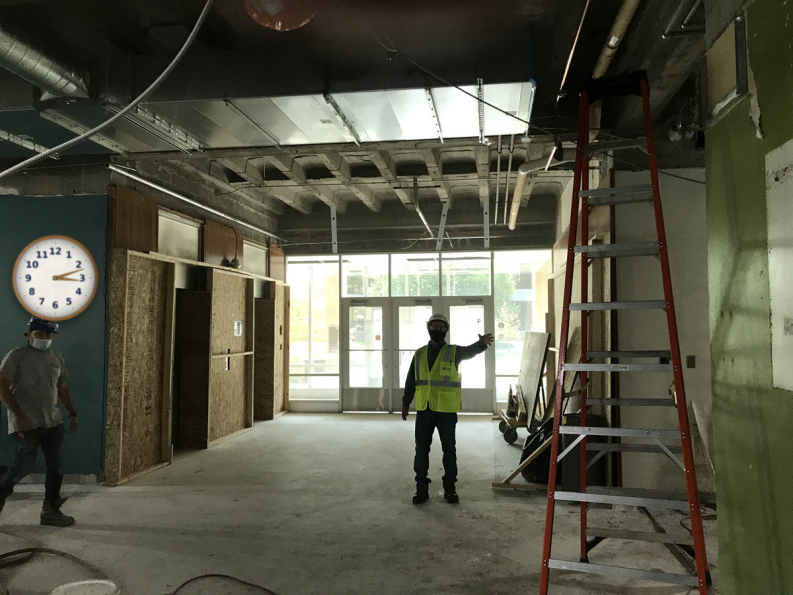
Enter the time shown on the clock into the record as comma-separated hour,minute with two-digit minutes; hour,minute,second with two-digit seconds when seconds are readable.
3,12
